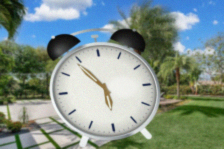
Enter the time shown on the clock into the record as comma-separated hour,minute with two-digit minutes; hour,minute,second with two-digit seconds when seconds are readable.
5,54
